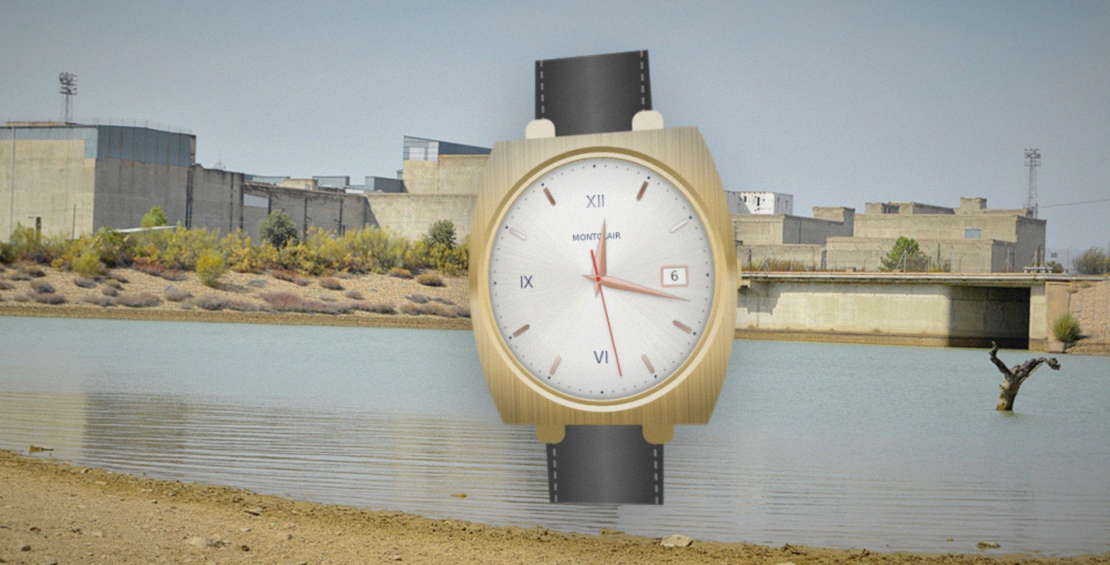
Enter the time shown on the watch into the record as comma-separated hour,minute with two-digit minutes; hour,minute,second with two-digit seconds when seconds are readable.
12,17,28
